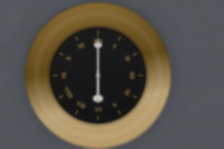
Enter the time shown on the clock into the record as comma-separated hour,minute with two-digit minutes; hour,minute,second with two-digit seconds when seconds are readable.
6,00
